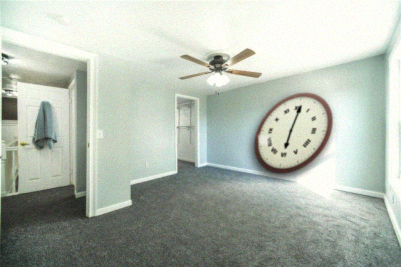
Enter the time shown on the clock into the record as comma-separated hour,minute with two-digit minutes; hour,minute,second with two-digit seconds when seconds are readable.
6,01
